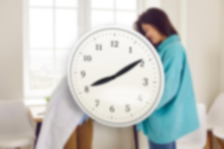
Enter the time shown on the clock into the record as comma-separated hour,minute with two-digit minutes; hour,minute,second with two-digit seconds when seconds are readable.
8,09
